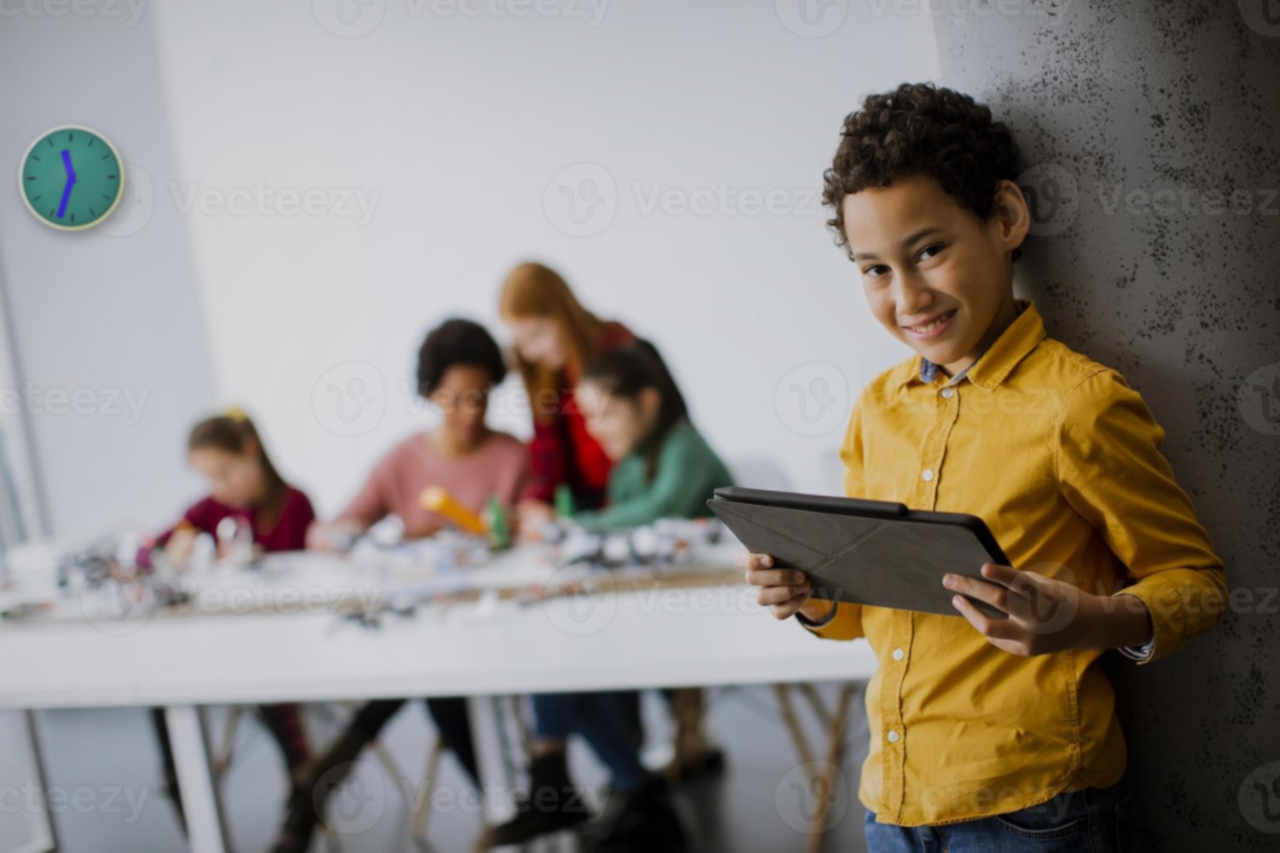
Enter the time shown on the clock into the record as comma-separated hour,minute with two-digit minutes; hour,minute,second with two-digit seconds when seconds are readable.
11,33
